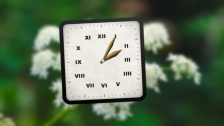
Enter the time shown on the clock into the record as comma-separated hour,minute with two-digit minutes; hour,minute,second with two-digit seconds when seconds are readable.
2,05
